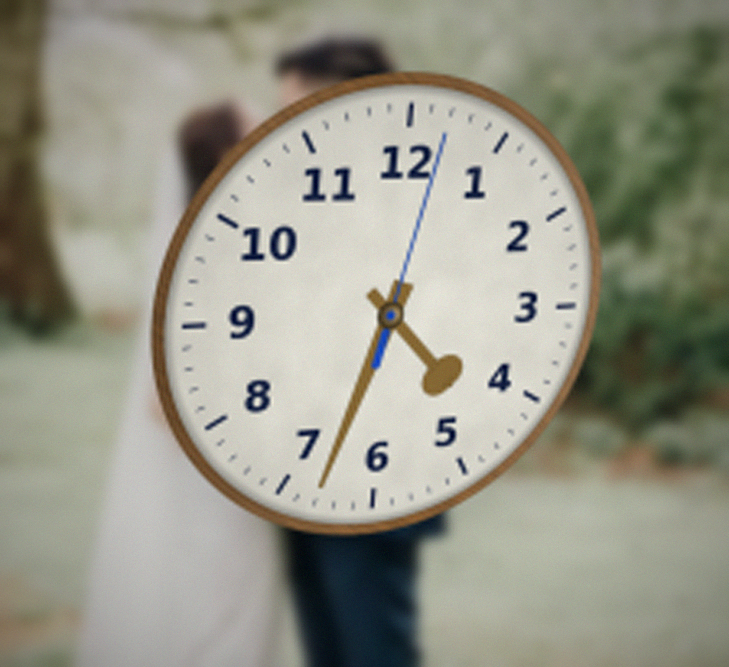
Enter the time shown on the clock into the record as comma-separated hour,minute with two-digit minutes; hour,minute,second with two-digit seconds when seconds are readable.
4,33,02
